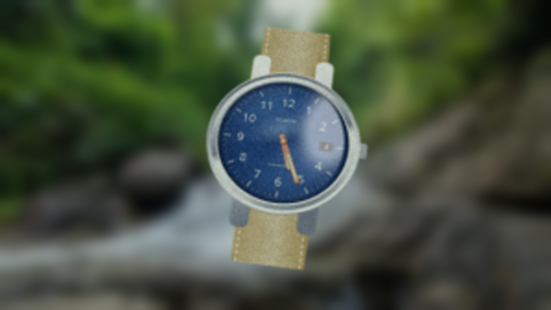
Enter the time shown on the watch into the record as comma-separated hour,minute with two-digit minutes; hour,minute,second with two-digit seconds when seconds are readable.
5,26
